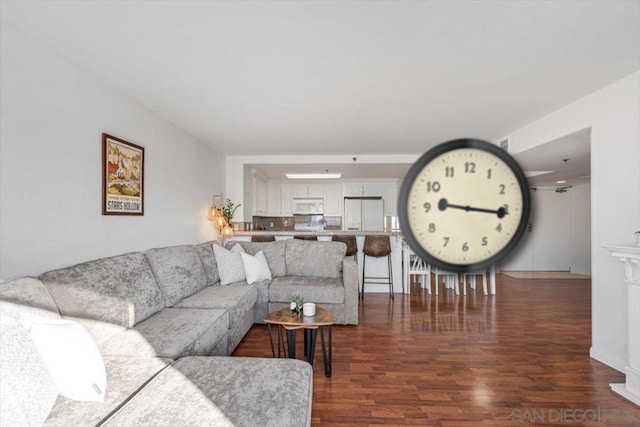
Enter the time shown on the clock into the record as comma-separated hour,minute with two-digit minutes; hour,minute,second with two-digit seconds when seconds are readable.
9,16
